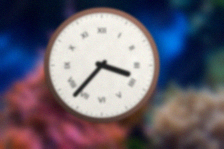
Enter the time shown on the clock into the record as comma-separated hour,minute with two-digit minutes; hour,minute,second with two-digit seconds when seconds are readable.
3,37
